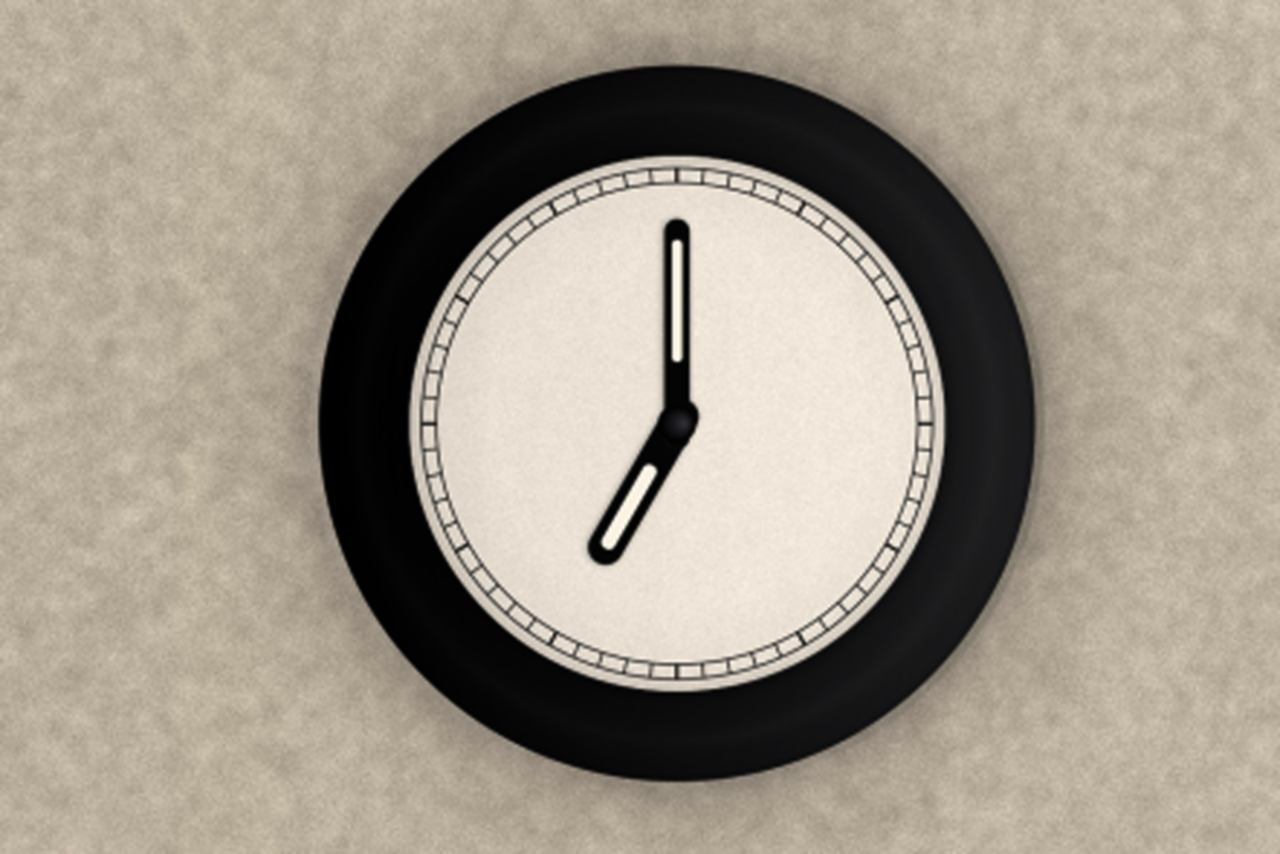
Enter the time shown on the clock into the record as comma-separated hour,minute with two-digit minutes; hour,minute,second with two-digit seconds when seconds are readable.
7,00
